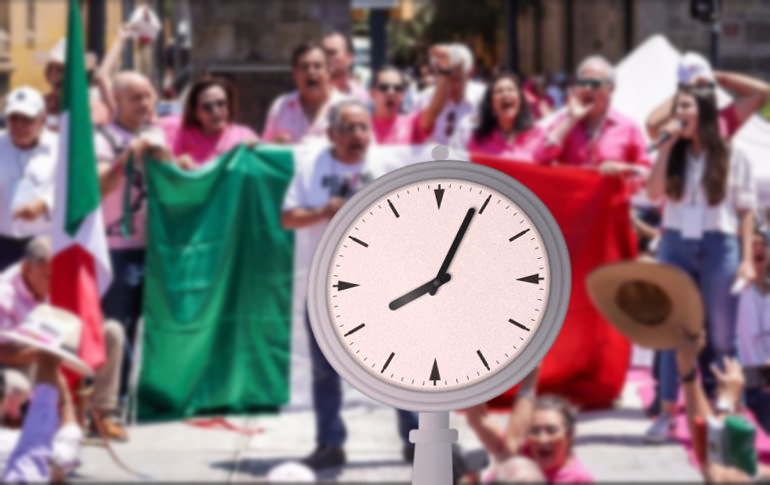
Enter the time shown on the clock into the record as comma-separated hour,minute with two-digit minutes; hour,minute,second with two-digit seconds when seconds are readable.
8,04
